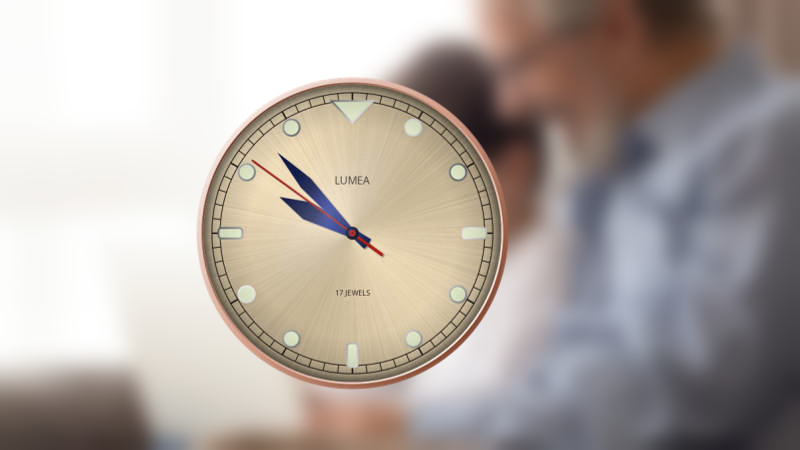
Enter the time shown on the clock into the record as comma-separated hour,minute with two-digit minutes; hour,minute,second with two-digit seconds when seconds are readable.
9,52,51
